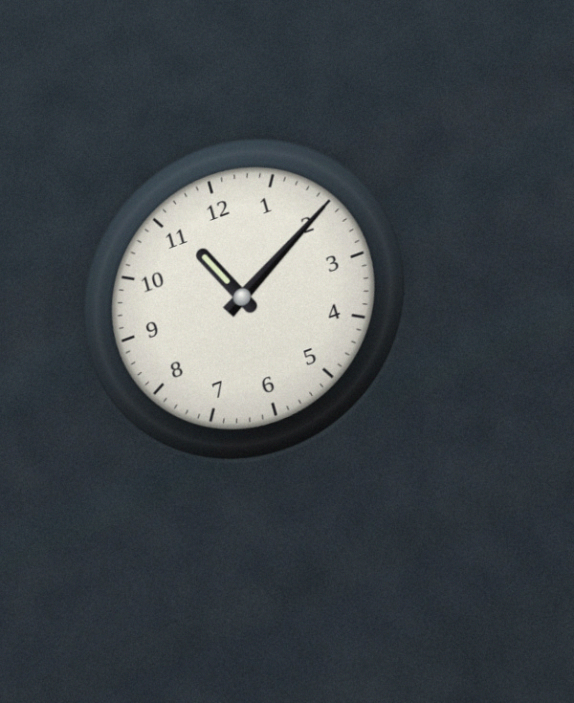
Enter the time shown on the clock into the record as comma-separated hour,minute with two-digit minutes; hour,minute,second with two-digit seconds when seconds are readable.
11,10
